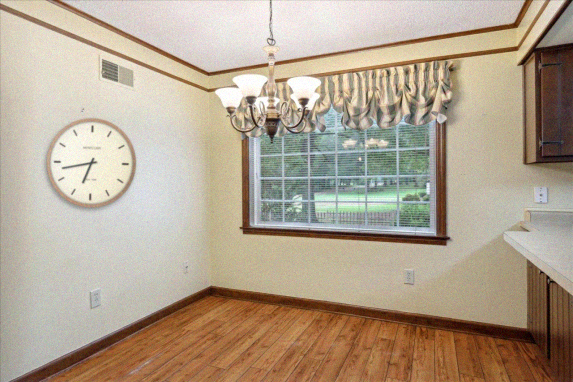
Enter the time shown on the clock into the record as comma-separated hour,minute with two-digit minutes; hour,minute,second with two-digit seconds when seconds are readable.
6,43
